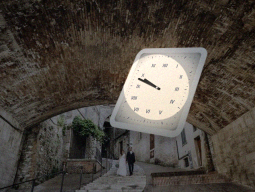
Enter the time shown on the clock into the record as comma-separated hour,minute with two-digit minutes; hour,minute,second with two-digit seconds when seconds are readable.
9,48
